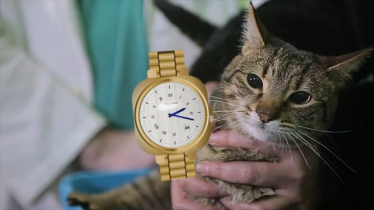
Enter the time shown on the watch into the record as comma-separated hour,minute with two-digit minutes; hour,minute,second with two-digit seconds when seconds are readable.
2,18
